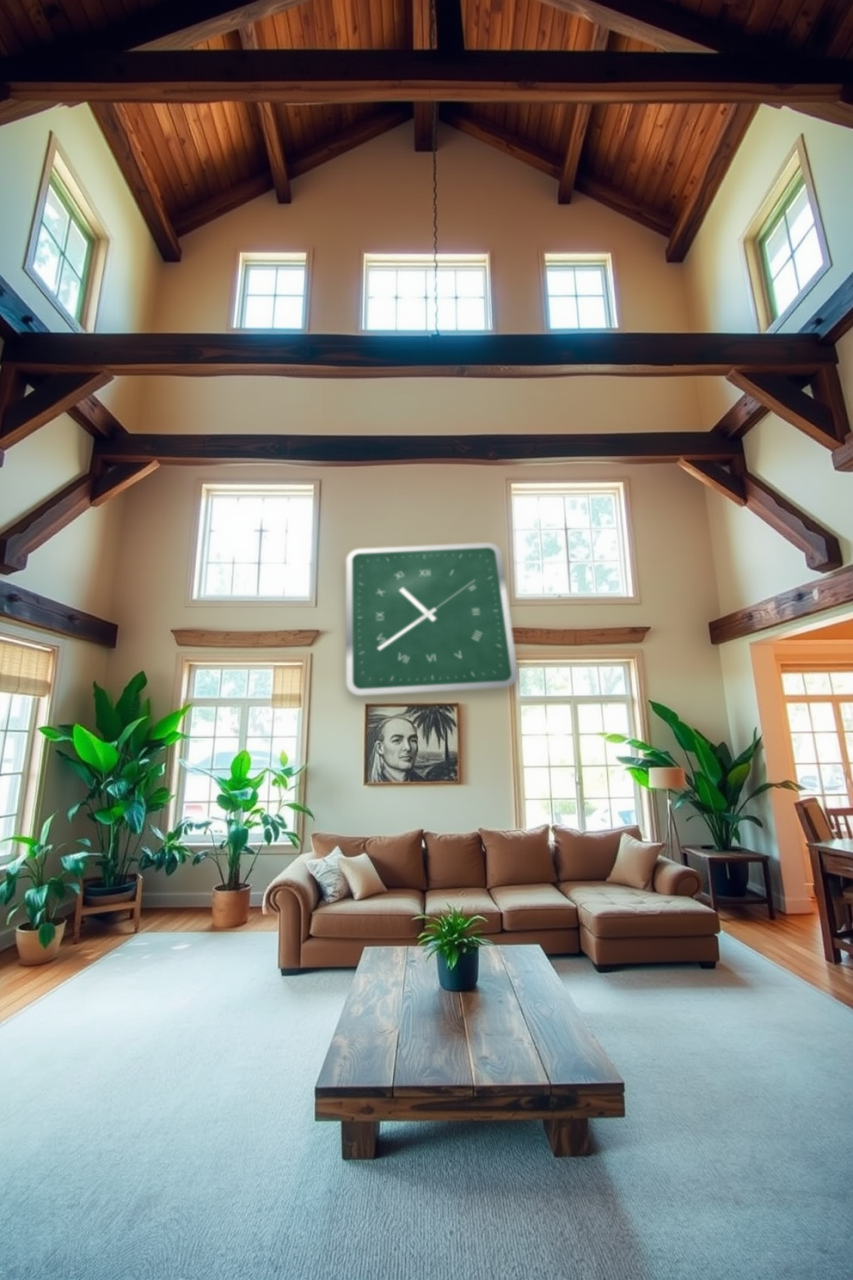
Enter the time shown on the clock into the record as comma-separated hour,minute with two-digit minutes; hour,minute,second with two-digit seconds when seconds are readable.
10,39,09
